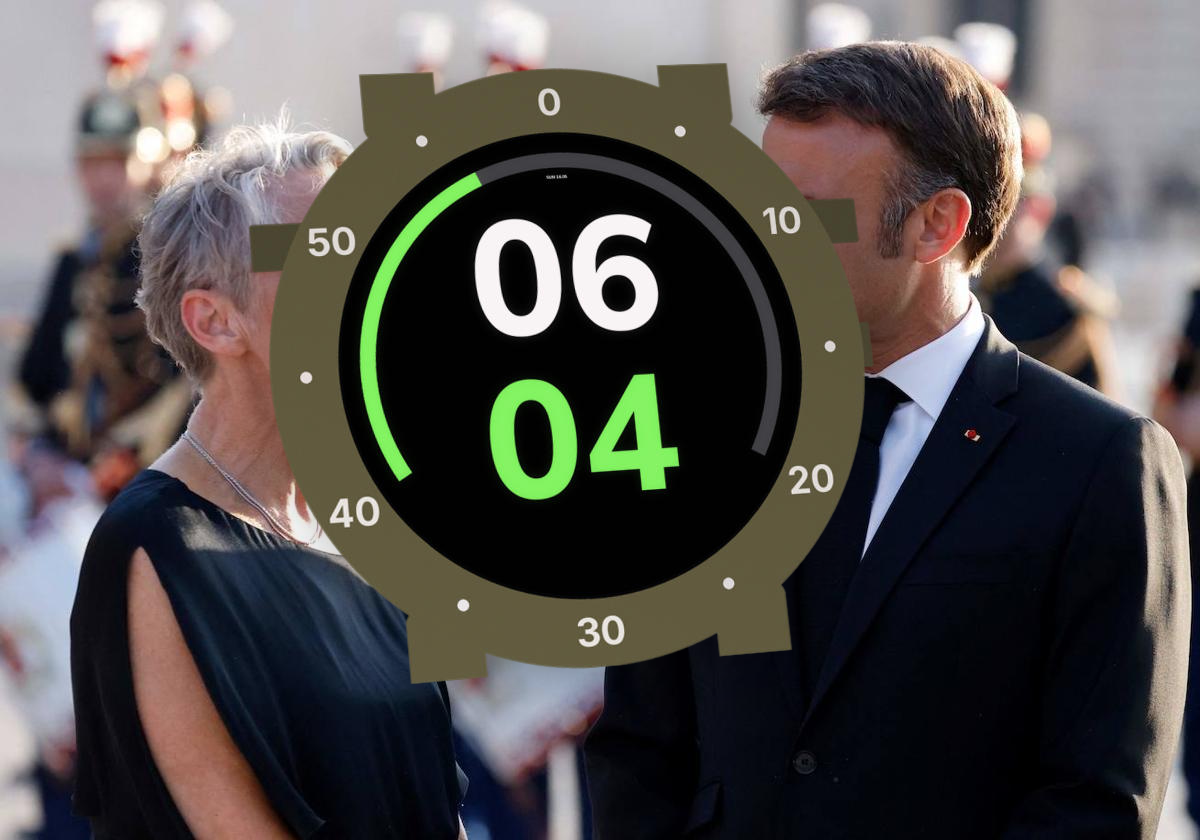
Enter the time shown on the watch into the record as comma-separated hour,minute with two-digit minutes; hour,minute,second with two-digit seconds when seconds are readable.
6,04
